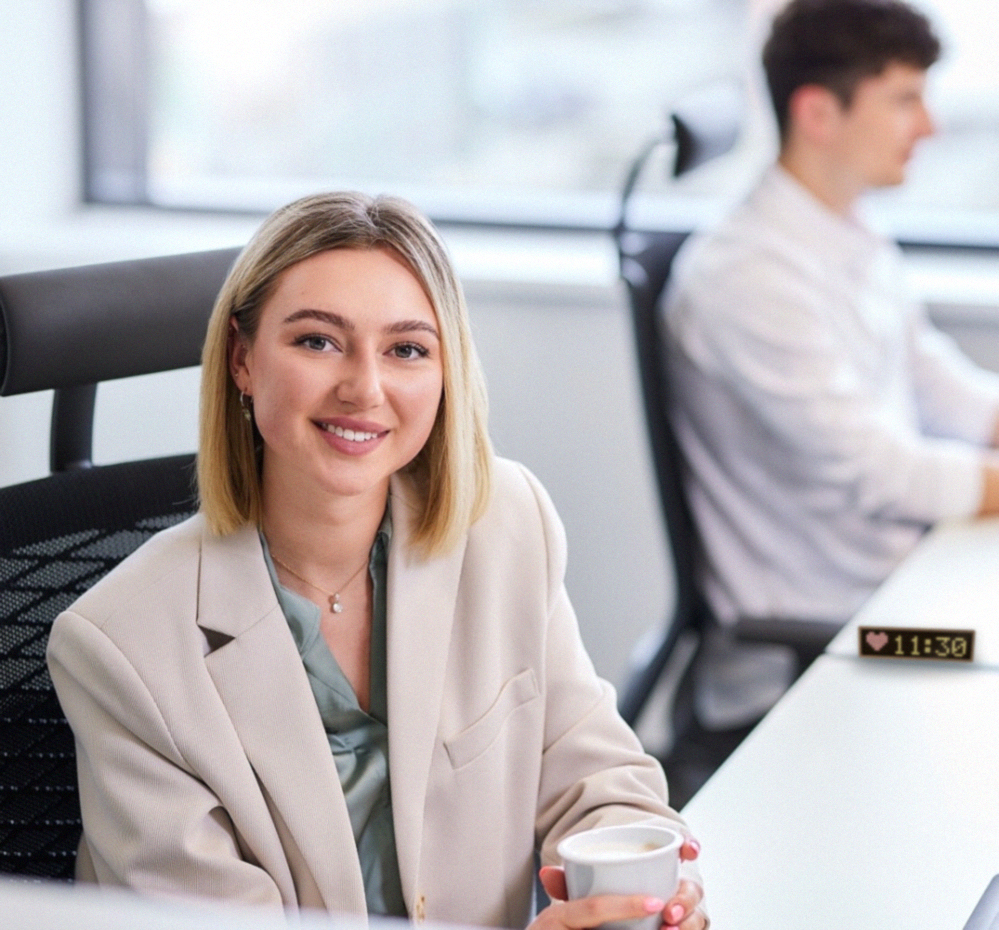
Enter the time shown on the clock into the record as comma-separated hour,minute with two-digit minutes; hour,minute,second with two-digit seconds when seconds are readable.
11,30
